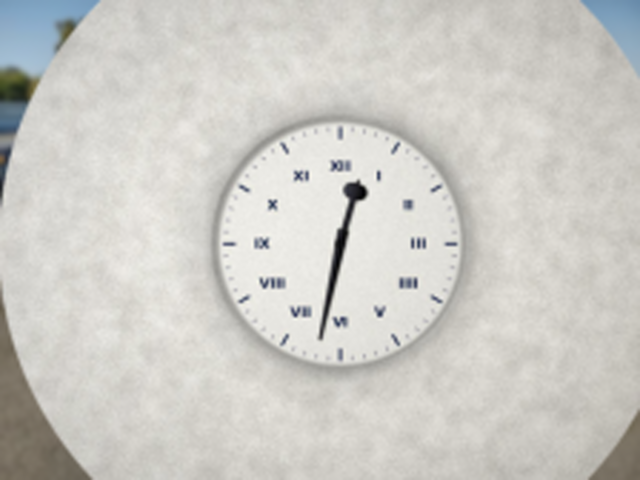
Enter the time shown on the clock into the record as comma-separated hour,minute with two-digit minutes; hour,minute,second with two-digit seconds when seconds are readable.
12,32
